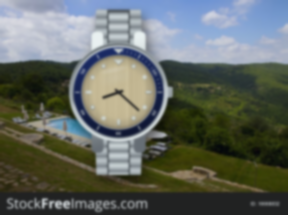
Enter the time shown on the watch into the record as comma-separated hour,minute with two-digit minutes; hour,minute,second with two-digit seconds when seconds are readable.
8,22
